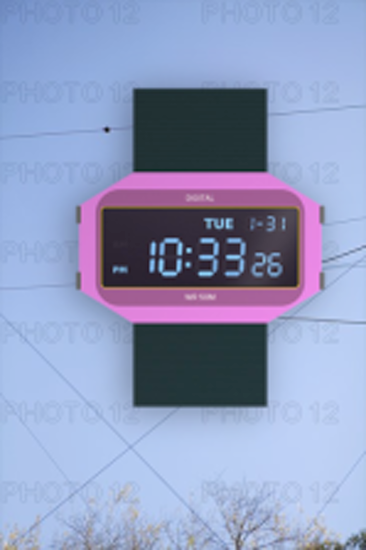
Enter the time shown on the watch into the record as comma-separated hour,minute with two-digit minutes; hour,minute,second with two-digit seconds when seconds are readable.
10,33,26
